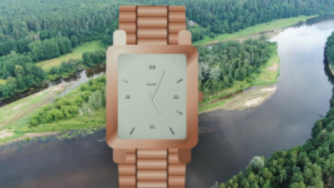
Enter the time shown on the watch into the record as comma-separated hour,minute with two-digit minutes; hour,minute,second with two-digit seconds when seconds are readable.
5,04
